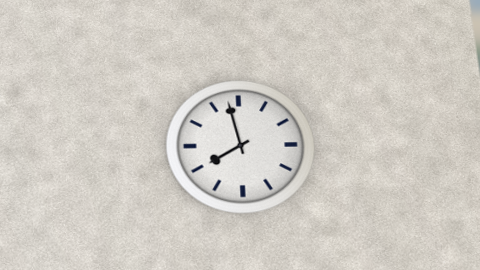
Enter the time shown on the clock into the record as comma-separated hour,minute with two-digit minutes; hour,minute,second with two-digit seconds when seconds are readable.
7,58
